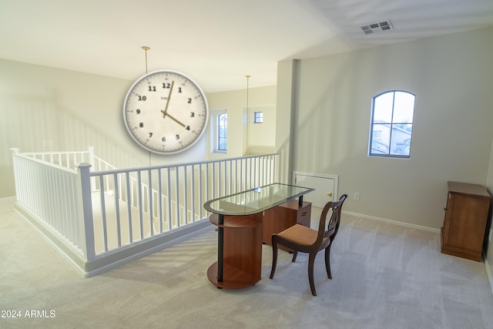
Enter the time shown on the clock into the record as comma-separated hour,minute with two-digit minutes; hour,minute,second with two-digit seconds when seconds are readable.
4,02
